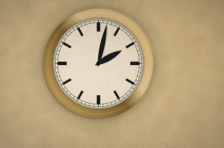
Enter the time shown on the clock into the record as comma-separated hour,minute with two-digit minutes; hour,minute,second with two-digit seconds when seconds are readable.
2,02
